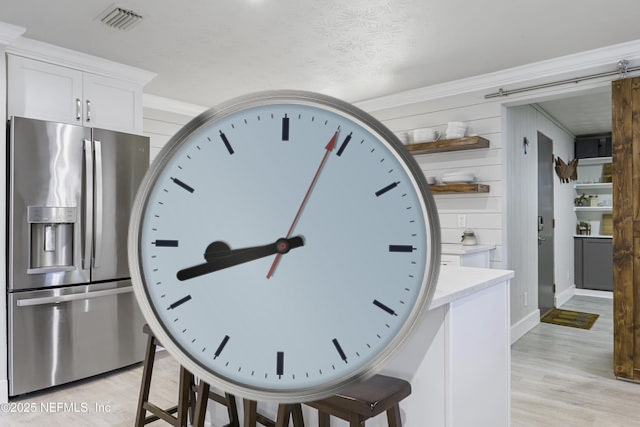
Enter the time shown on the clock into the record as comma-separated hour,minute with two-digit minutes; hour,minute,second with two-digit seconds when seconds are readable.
8,42,04
